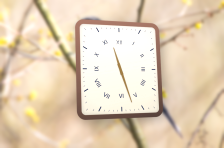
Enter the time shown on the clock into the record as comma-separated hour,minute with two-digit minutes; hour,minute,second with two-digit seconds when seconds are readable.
11,27
